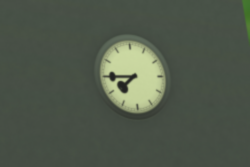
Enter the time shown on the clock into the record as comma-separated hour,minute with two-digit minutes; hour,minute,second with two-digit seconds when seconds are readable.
7,45
